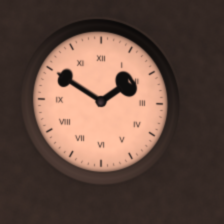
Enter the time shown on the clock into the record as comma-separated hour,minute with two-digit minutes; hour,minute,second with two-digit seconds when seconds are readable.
1,50
